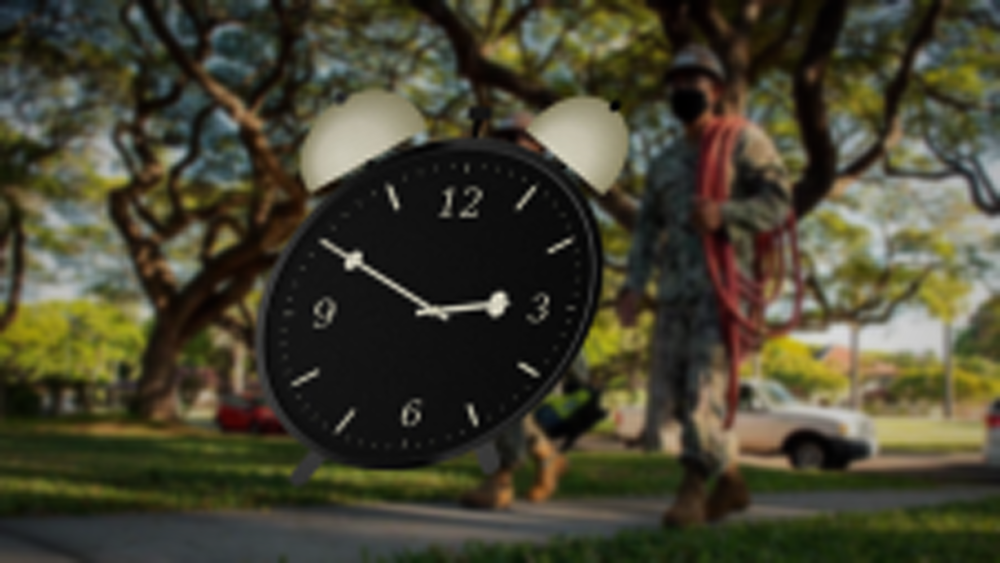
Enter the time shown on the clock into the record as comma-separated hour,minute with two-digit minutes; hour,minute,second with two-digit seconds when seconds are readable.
2,50
